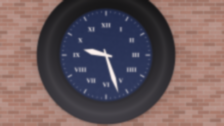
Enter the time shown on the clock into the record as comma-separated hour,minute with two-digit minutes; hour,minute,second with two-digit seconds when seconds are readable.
9,27
